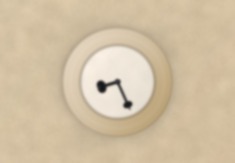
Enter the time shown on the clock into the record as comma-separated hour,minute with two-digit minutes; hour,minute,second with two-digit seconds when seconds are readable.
8,26
